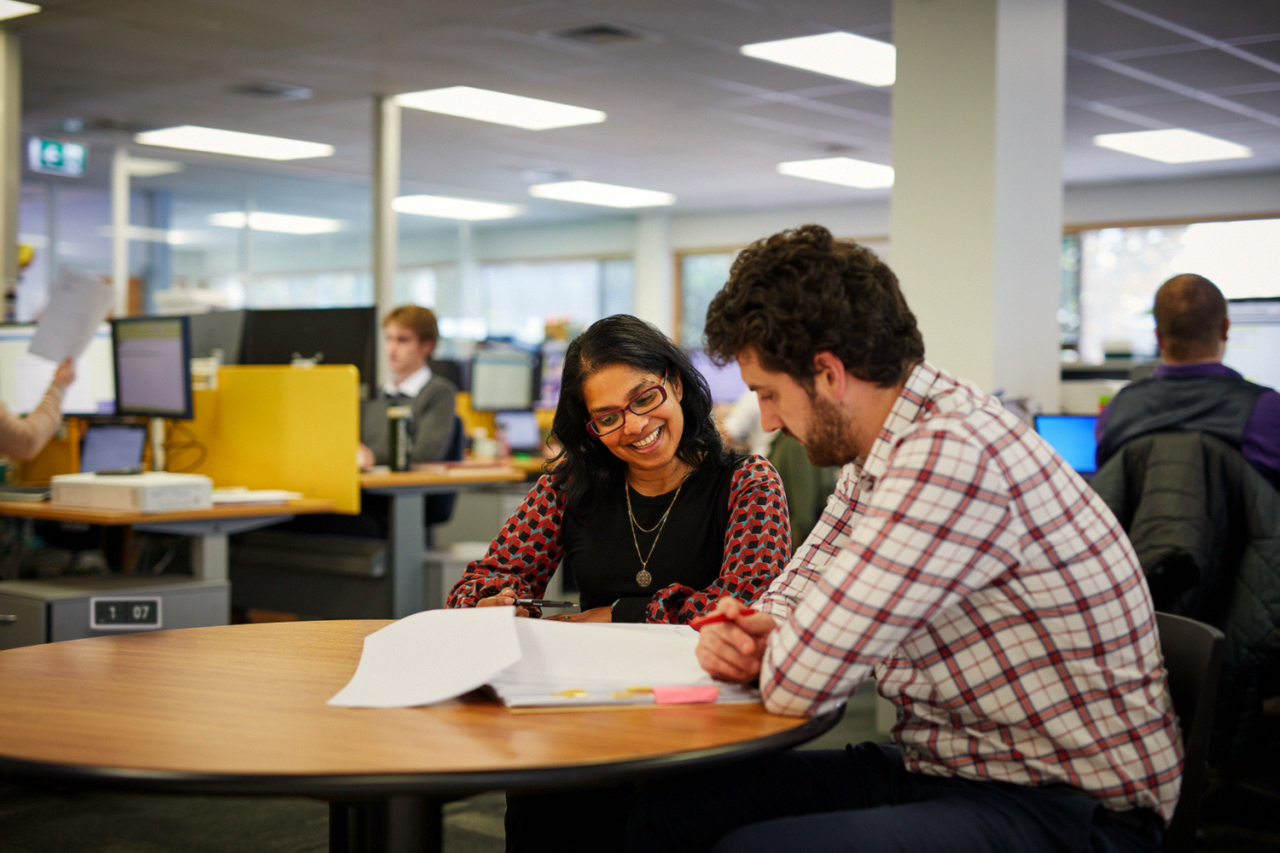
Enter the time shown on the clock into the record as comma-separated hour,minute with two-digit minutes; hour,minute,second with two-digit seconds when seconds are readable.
1,07
